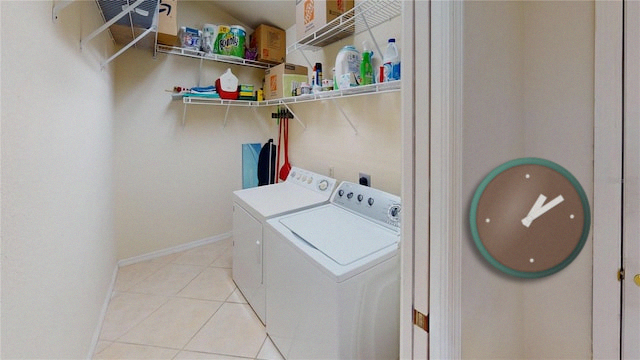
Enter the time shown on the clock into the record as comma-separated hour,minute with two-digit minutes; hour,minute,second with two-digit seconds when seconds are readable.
1,10
